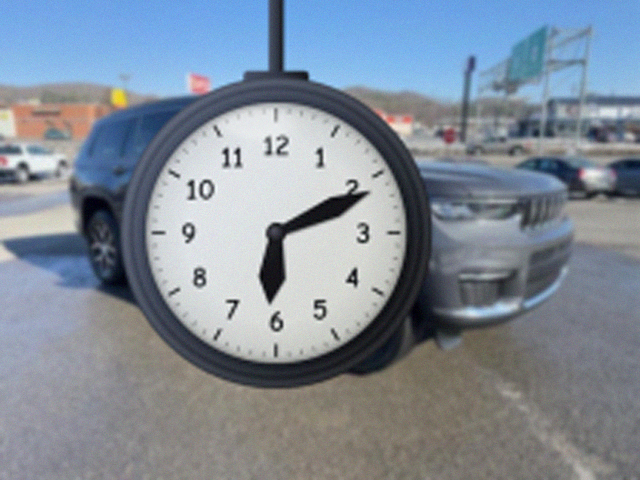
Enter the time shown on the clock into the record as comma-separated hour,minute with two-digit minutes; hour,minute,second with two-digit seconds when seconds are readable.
6,11
